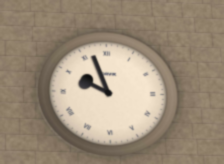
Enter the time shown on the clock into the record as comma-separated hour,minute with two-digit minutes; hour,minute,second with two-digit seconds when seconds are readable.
9,57
